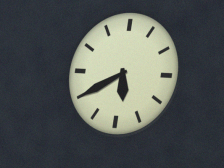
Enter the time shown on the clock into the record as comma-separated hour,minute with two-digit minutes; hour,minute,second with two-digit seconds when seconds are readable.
5,40
